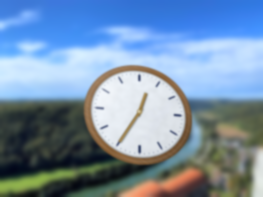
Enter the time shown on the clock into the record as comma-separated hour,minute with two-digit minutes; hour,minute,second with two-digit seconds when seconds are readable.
12,35
